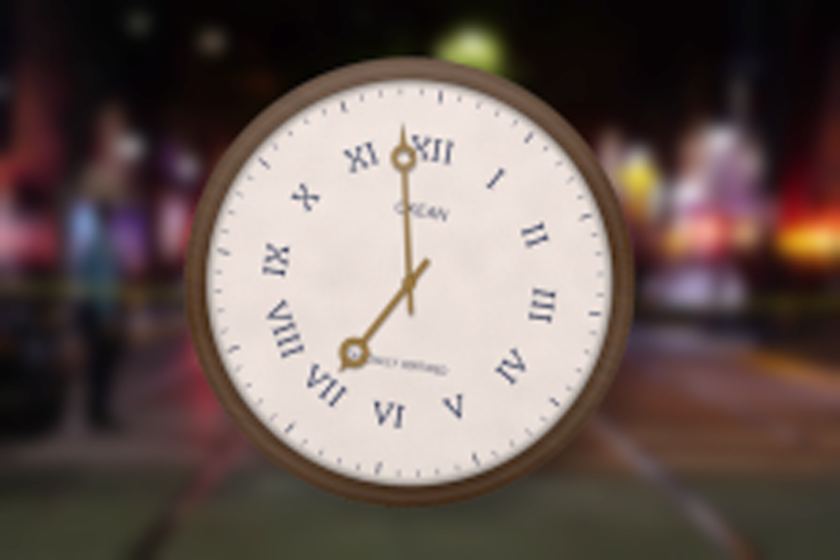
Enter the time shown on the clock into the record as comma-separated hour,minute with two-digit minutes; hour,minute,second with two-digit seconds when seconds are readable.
6,58
